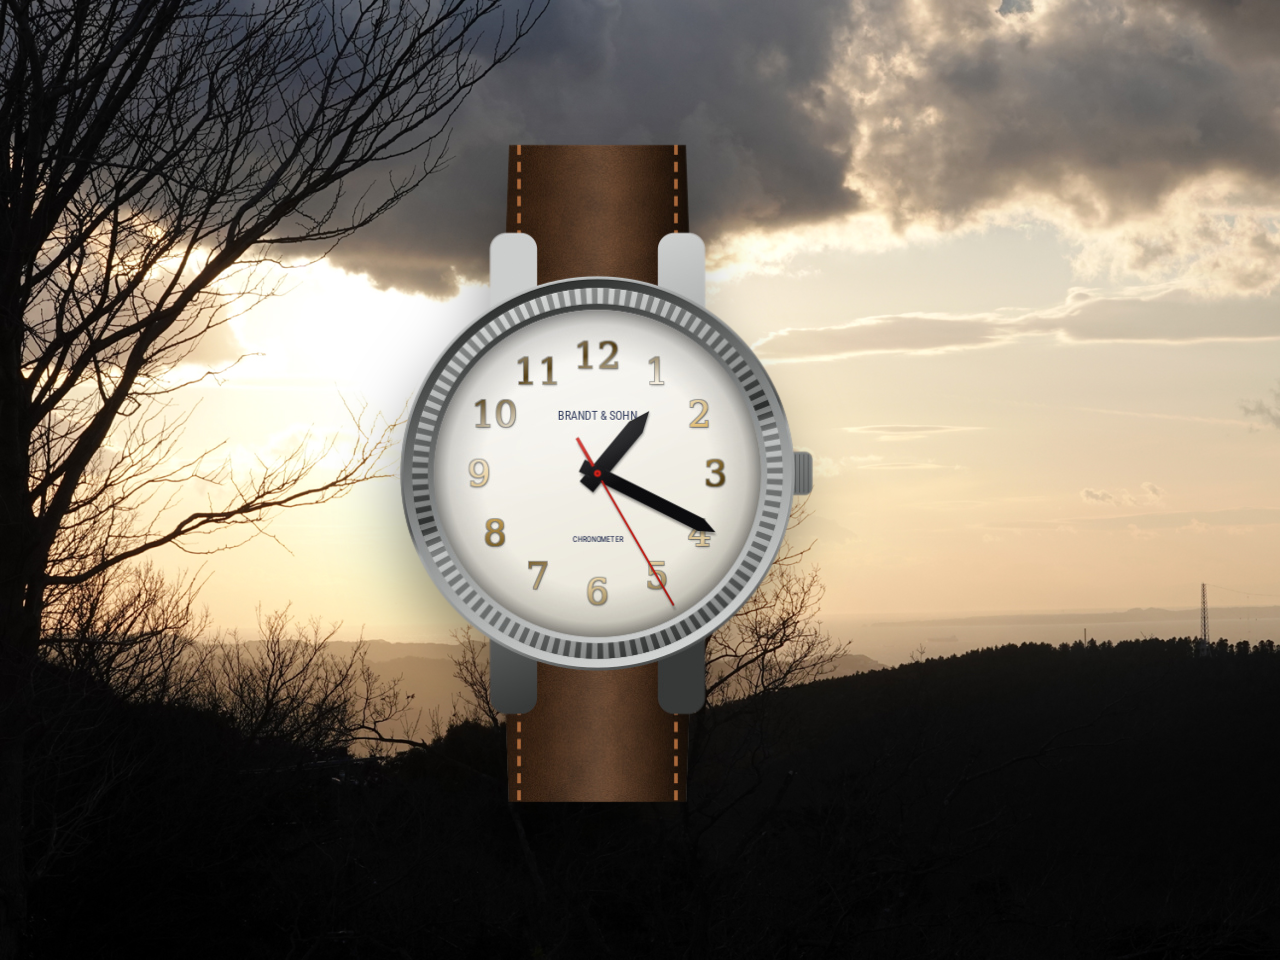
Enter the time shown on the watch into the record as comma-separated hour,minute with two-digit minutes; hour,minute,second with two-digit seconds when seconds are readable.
1,19,25
